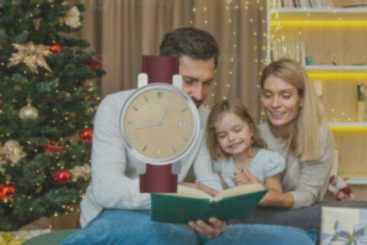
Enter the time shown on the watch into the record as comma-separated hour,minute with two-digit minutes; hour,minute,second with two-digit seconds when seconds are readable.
12,43
